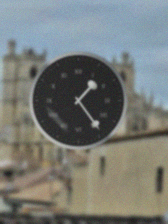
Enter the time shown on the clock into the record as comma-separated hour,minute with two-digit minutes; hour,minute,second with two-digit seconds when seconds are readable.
1,24
